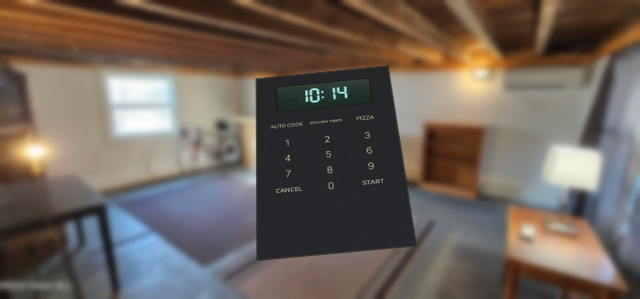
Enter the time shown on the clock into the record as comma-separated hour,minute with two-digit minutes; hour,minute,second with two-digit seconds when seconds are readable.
10,14
